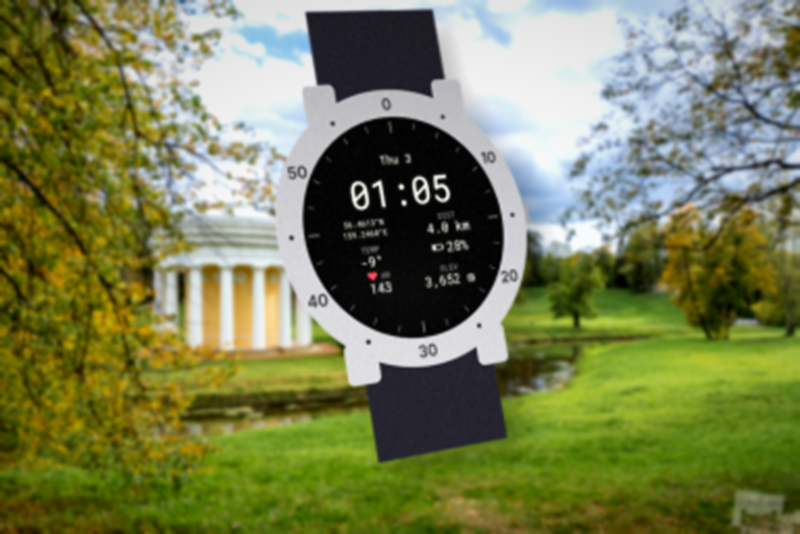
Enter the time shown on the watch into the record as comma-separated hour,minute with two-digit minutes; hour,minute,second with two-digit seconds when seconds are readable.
1,05
